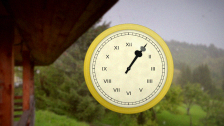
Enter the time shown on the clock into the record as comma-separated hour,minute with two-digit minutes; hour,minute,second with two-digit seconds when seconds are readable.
1,06
